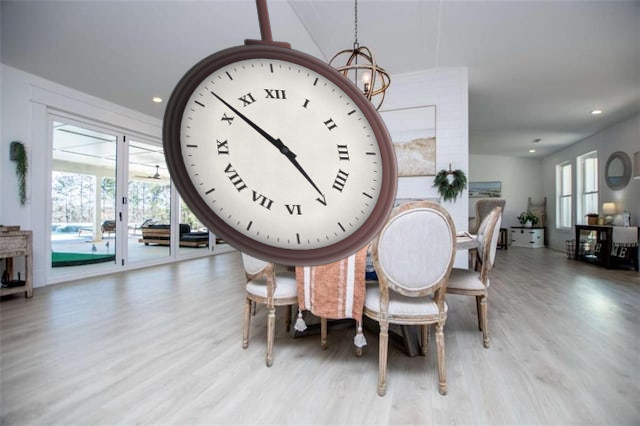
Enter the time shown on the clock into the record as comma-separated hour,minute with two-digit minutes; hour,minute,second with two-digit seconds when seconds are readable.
4,52
